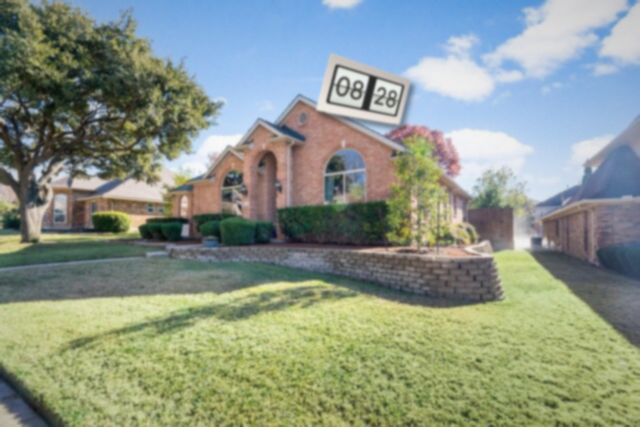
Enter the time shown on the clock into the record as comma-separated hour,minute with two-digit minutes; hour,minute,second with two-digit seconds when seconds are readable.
8,28
